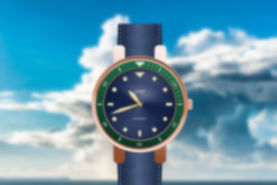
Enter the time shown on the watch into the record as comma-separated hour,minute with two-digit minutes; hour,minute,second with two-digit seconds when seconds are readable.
10,42
